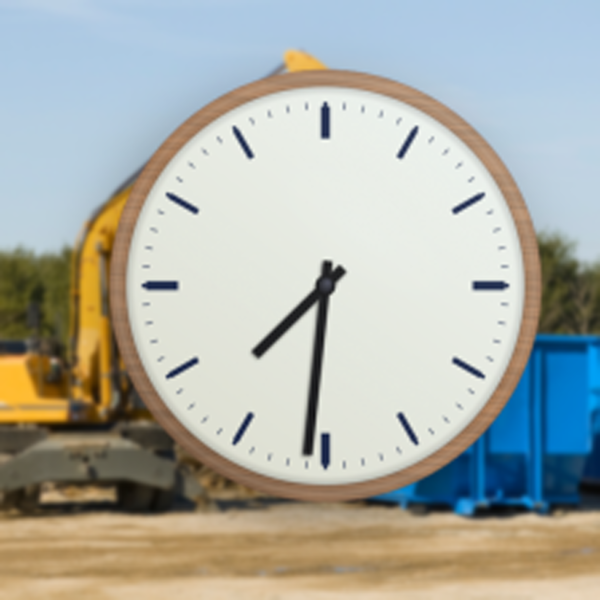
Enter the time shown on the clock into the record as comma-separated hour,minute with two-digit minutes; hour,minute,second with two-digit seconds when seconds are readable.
7,31
